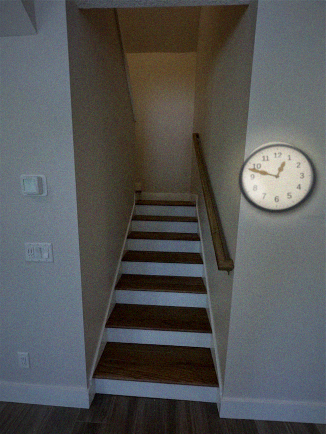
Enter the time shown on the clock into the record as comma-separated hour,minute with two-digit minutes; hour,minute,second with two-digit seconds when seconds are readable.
12,48
